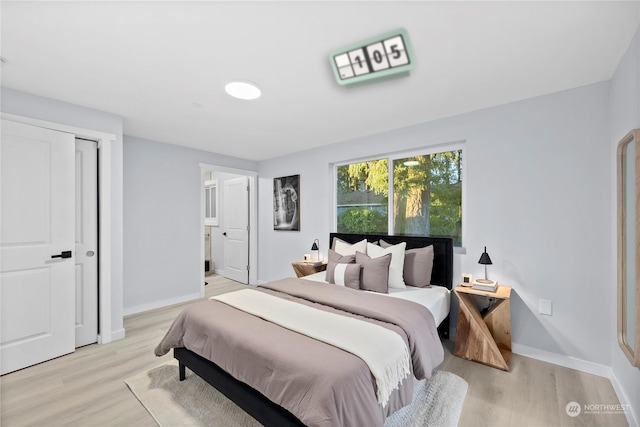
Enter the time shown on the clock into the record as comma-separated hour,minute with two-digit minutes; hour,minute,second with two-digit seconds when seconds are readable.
1,05
